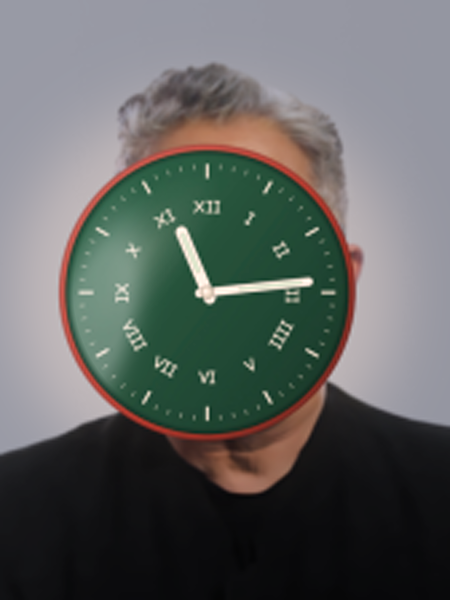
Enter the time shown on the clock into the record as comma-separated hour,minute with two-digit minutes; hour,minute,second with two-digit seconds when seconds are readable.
11,14
